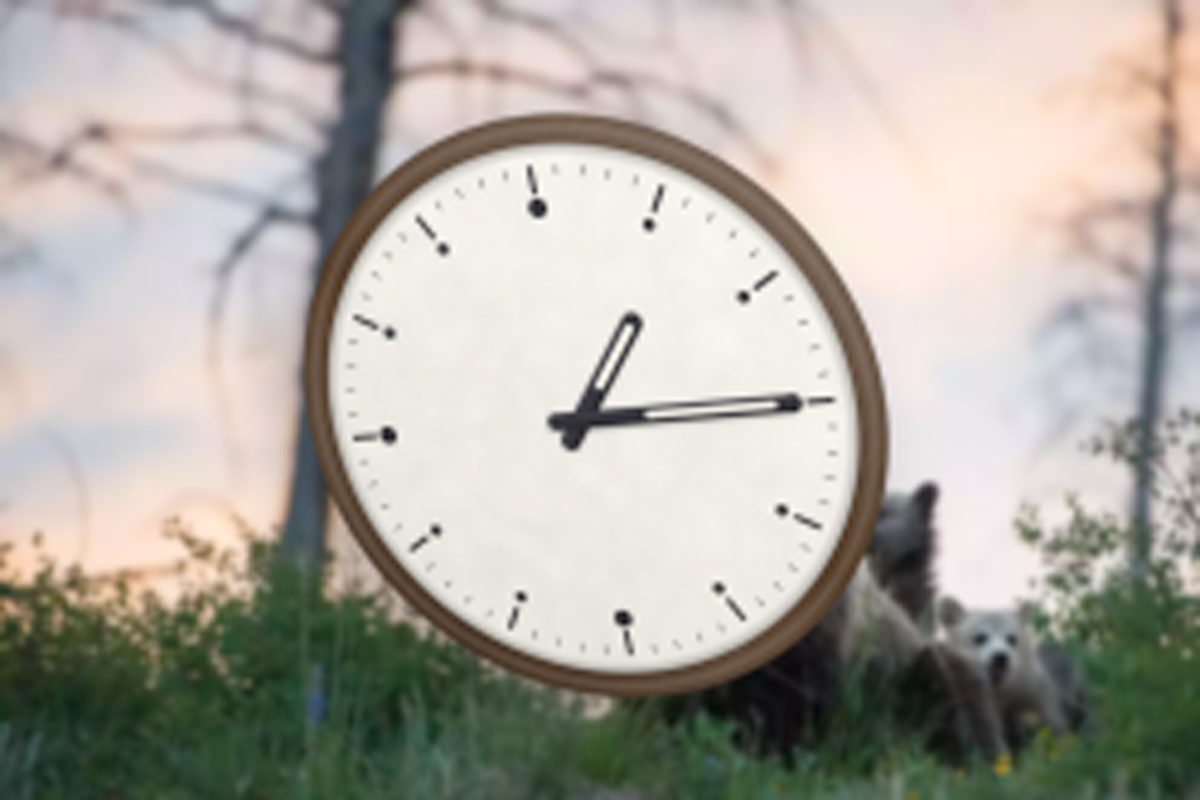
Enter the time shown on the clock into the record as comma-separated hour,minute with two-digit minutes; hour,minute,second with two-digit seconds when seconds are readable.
1,15
